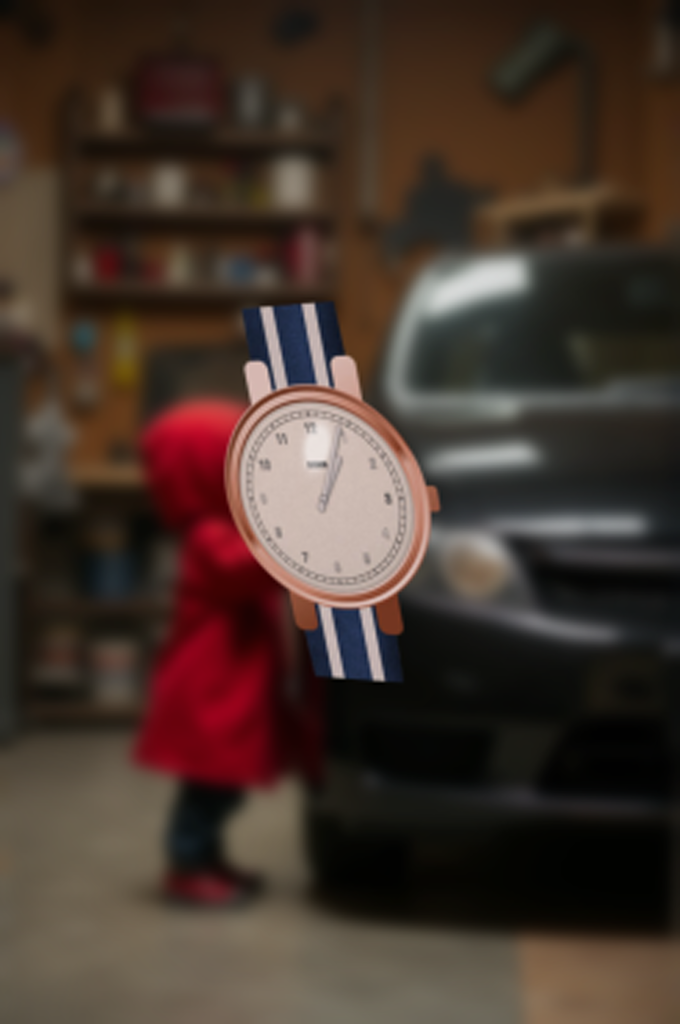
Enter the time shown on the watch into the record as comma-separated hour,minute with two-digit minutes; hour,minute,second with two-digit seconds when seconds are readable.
1,04
